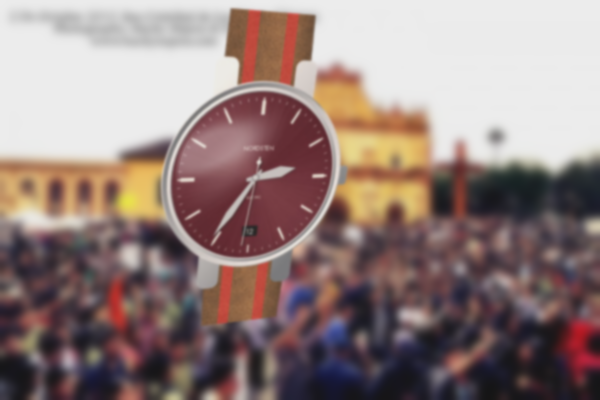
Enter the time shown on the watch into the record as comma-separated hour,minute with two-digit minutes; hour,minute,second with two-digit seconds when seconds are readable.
2,35,31
